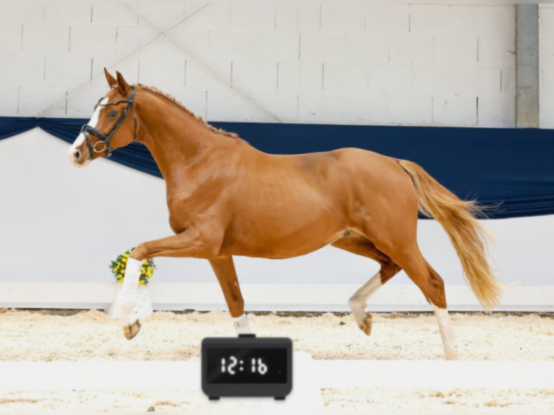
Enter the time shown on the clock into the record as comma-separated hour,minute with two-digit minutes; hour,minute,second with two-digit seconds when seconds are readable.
12,16
